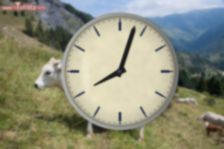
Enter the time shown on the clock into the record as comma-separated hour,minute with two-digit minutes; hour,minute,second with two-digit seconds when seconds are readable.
8,03
